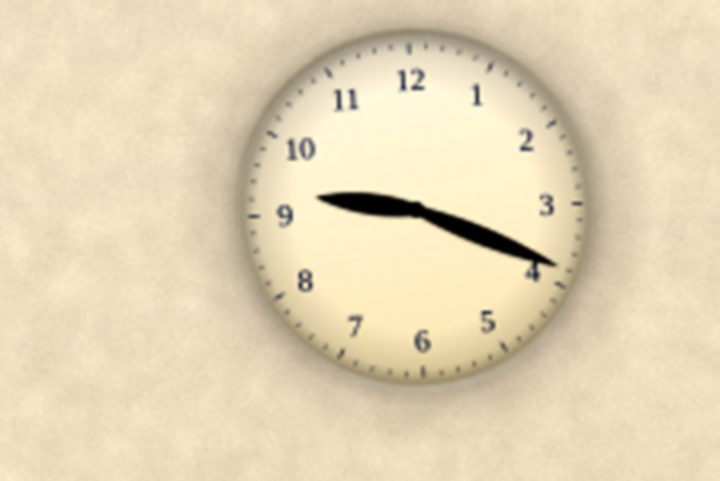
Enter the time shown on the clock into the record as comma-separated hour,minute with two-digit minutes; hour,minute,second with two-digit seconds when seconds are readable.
9,19
